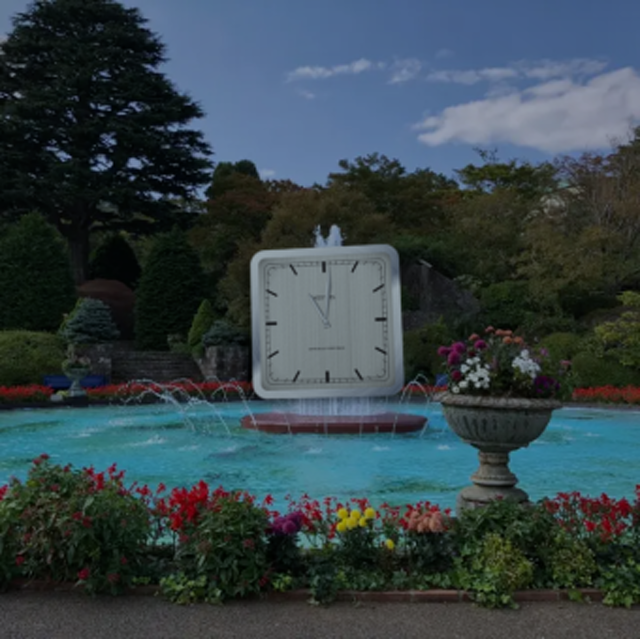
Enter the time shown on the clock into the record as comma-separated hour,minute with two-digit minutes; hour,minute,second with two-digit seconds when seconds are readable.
11,01
